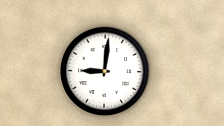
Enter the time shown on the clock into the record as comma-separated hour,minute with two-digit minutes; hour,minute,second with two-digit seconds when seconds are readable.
9,01
